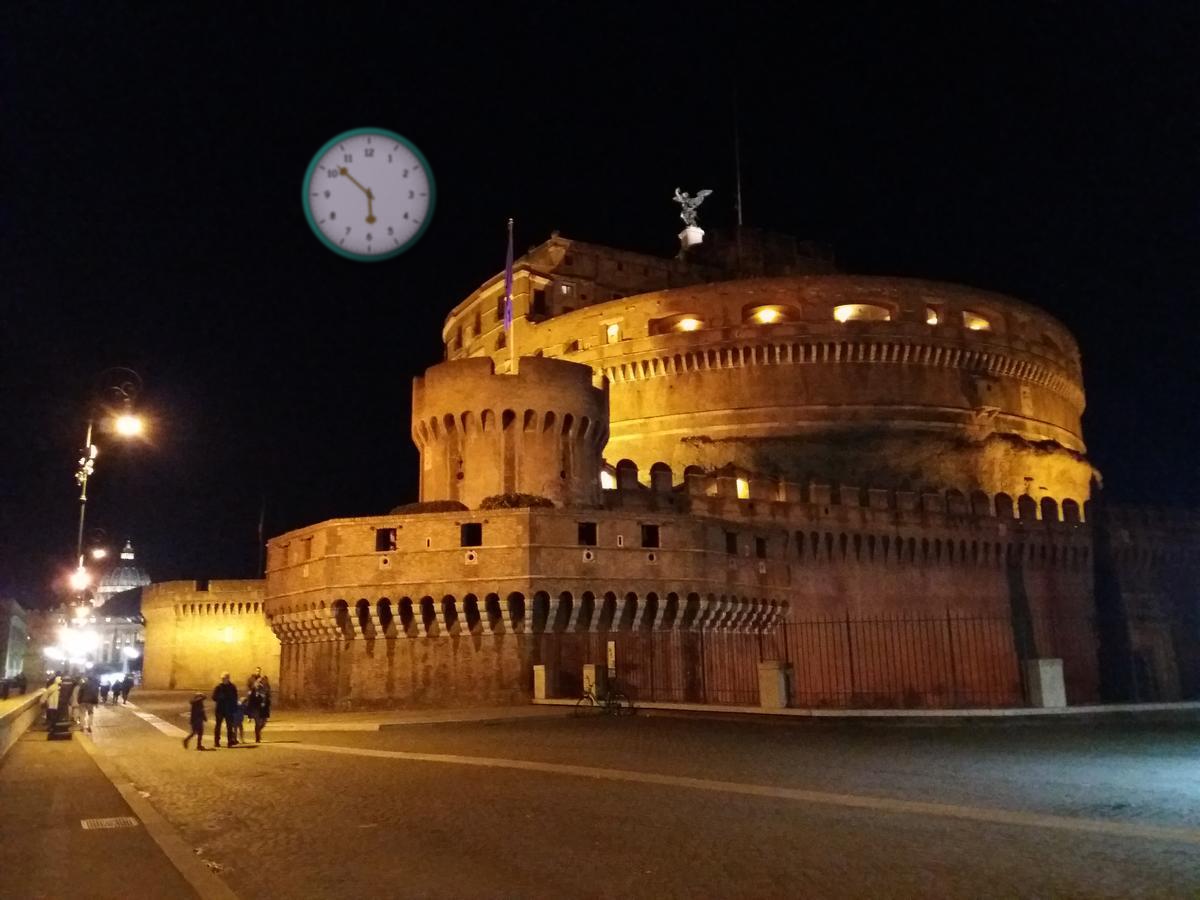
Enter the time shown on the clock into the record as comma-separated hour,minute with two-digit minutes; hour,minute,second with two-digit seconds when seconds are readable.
5,52
